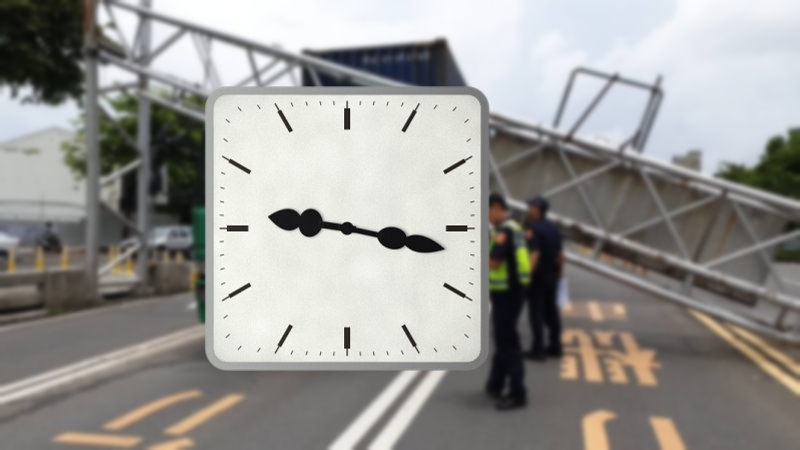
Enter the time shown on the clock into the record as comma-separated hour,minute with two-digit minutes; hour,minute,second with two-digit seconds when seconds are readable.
9,17
